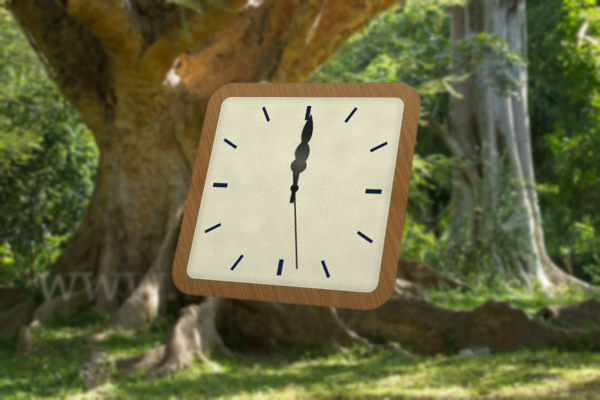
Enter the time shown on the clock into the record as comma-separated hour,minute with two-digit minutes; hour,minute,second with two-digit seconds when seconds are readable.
12,00,28
